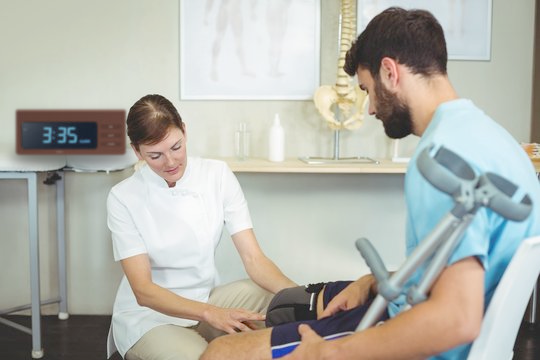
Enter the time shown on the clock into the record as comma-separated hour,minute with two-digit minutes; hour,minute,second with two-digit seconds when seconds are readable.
3,35
